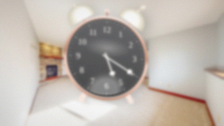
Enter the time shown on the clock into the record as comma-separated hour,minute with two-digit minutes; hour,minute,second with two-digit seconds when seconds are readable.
5,20
